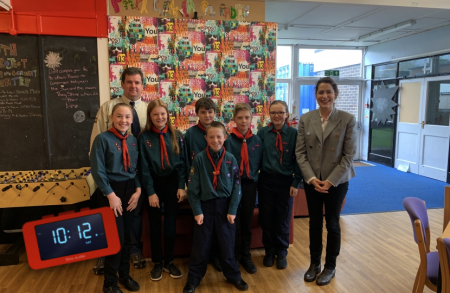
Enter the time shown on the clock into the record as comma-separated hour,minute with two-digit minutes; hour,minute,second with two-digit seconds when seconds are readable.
10,12
